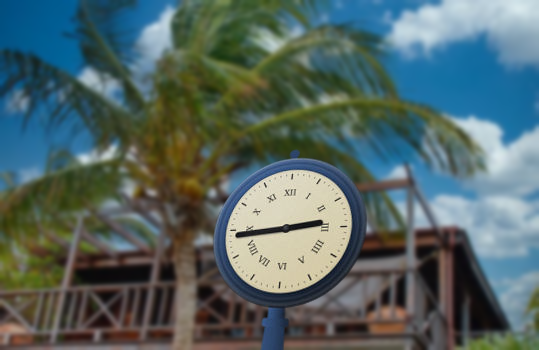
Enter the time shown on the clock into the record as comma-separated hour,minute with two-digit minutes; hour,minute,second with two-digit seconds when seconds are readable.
2,44
